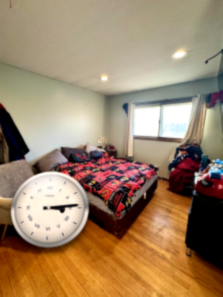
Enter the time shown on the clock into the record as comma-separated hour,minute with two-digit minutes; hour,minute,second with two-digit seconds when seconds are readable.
3,14
